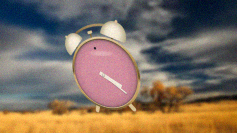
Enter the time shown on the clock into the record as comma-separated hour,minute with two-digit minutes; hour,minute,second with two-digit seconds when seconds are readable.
4,23
